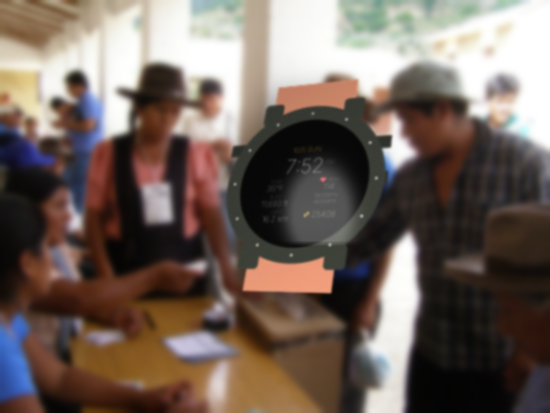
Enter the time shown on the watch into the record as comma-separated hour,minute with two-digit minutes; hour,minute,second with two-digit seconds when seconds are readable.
7,52
